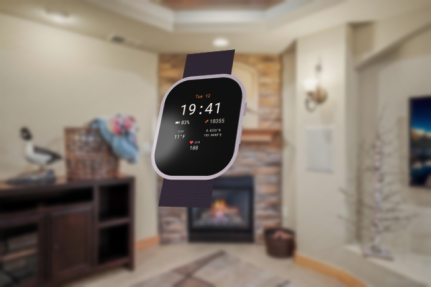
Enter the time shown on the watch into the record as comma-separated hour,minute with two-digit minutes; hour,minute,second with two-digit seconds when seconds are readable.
19,41
